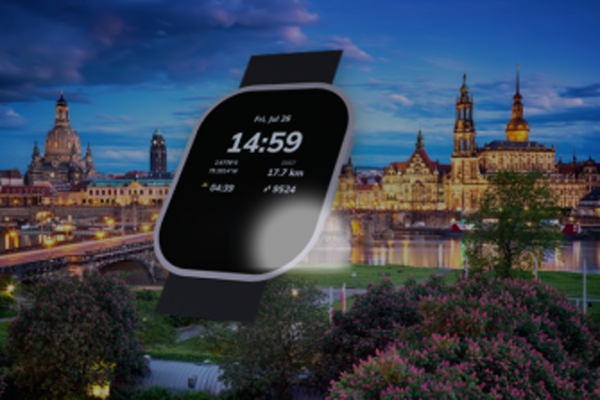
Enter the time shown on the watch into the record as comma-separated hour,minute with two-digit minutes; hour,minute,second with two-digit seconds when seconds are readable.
14,59
